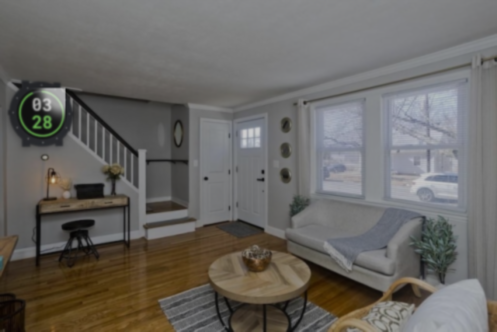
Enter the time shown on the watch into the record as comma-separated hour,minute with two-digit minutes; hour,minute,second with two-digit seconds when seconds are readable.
3,28
